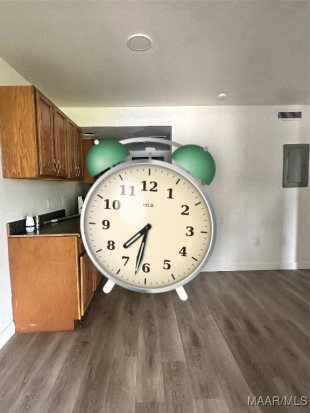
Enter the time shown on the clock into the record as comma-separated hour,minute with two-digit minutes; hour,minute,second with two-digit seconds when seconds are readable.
7,32
